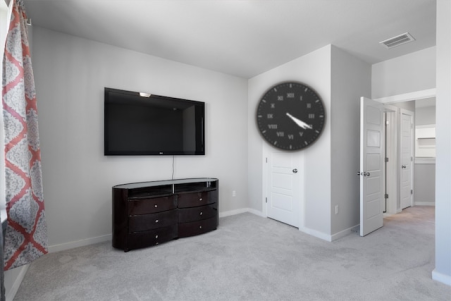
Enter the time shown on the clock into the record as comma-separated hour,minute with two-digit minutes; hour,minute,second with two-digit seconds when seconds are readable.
4,20
